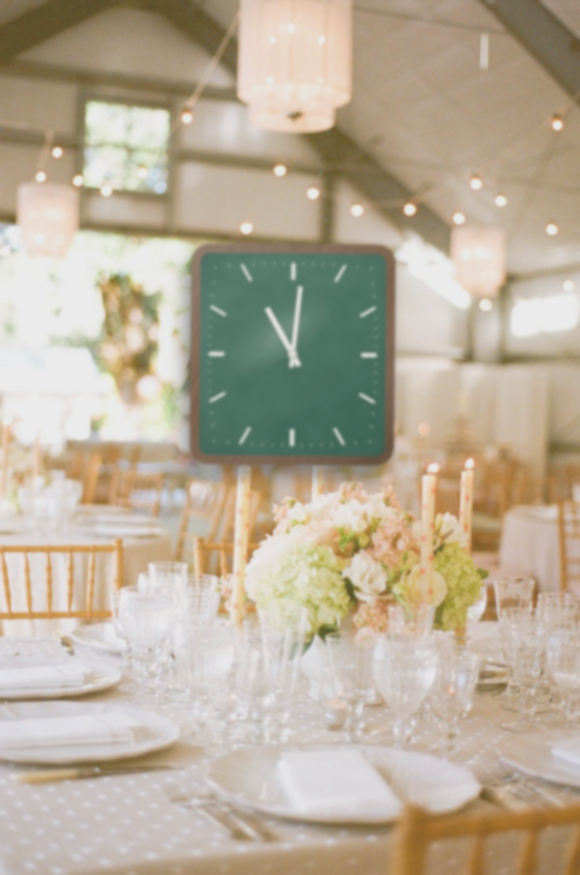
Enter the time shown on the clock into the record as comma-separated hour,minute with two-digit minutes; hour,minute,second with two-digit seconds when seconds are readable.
11,01
